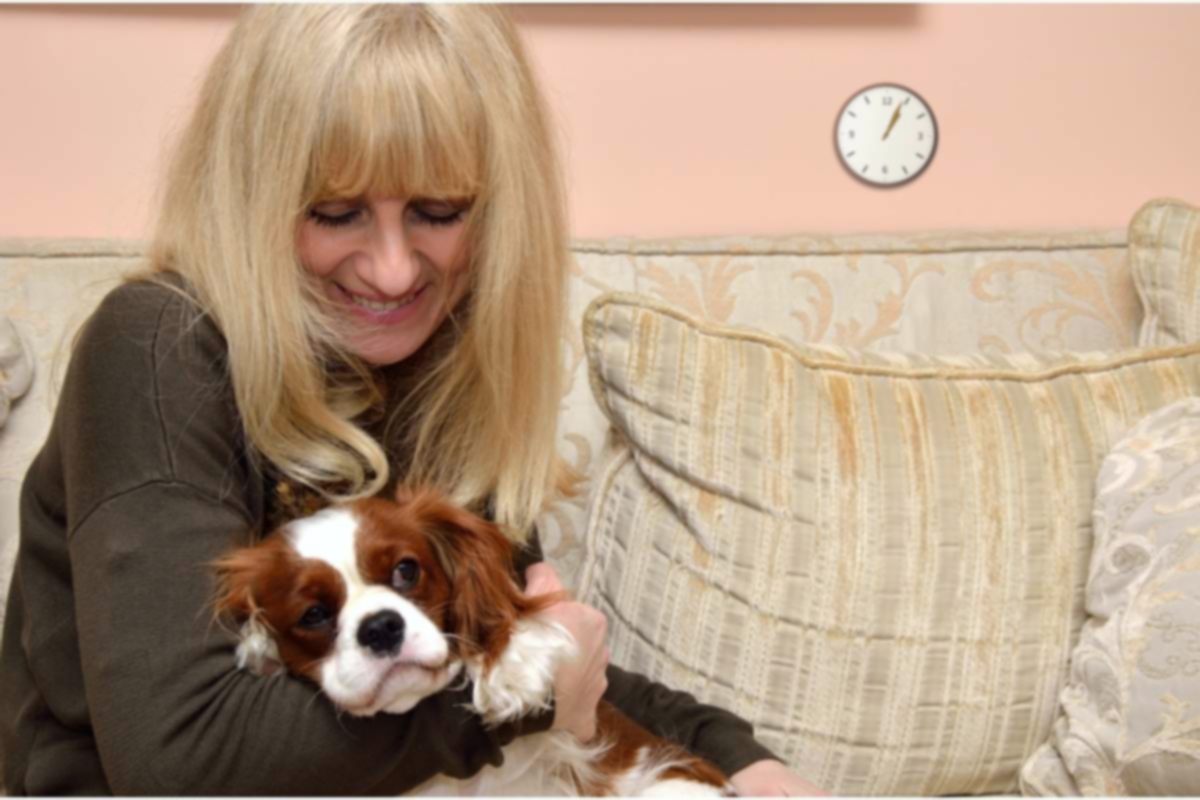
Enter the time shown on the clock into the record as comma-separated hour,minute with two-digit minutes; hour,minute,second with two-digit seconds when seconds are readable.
1,04
